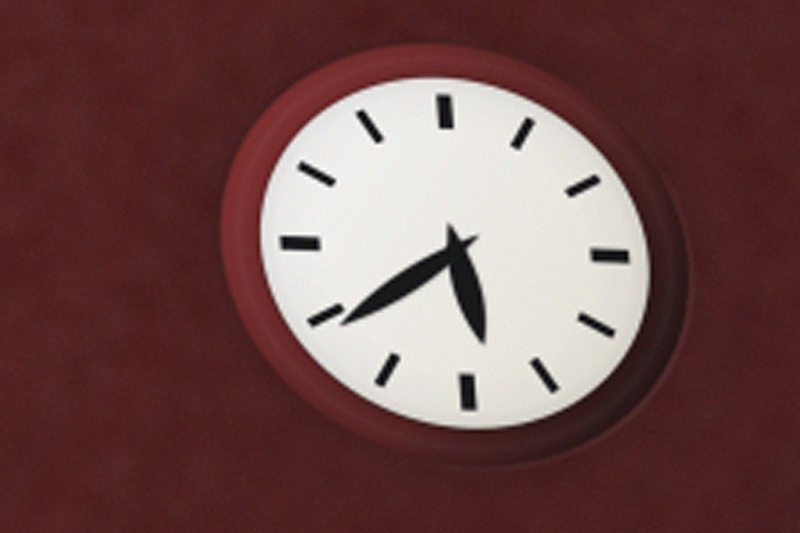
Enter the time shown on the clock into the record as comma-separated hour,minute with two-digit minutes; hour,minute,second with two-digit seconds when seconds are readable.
5,39
